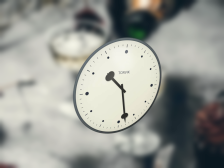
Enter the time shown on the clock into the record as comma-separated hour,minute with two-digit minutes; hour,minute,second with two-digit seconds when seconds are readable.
10,28
